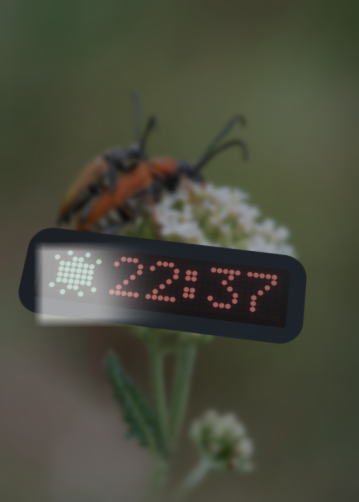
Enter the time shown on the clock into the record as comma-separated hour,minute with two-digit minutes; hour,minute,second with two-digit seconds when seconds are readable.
22,37
